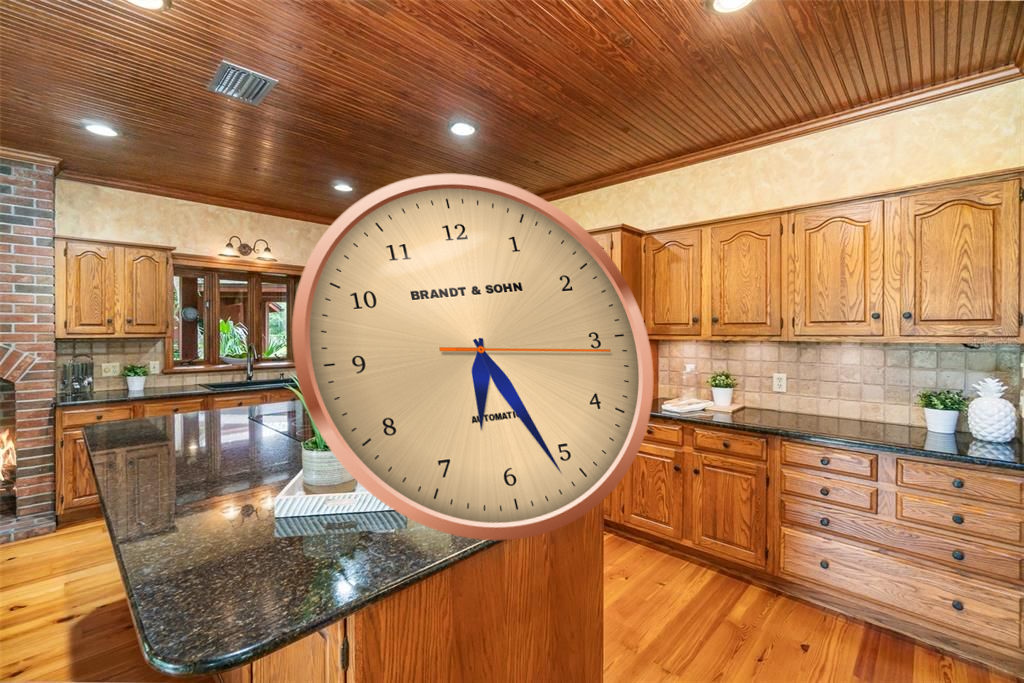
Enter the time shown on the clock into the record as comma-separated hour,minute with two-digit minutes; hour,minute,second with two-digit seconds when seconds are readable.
6,26,16
